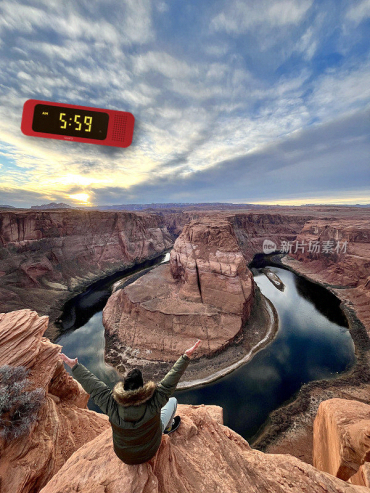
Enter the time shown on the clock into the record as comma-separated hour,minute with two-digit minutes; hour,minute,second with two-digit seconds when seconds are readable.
5,59
